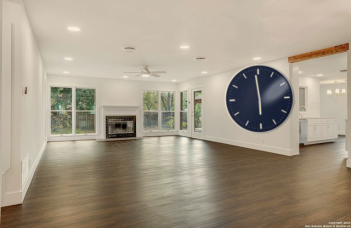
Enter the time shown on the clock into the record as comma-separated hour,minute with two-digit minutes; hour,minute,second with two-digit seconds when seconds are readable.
5,59
